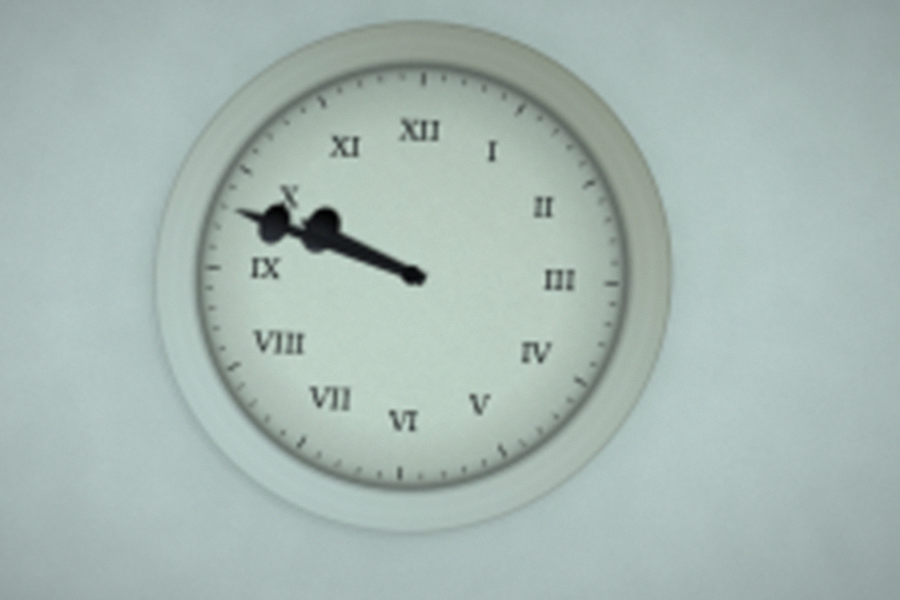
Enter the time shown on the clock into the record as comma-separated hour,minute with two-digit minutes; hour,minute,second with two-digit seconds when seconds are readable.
9,48
